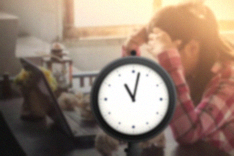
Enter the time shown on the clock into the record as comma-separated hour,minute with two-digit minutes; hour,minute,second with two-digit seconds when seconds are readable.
11,02
